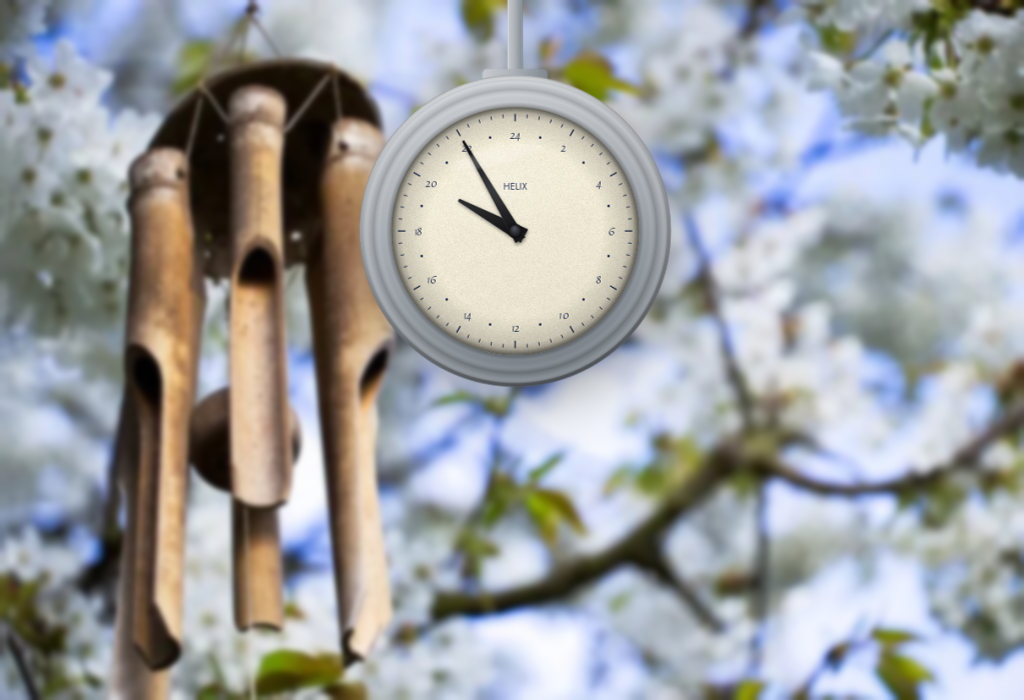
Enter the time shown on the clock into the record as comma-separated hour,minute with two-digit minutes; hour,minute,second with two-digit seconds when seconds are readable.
19,55
